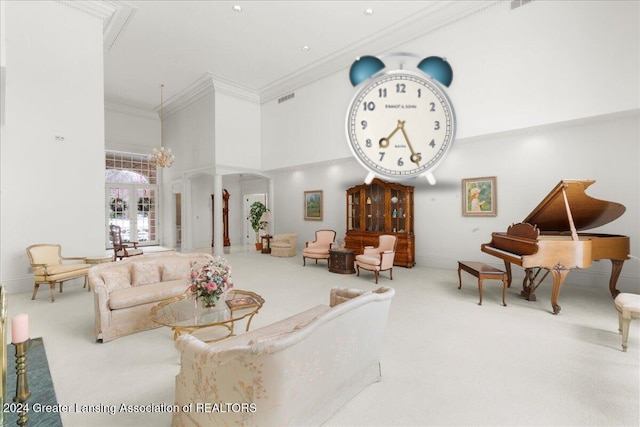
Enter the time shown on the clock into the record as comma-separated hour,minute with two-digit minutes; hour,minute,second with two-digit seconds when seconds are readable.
7,26
